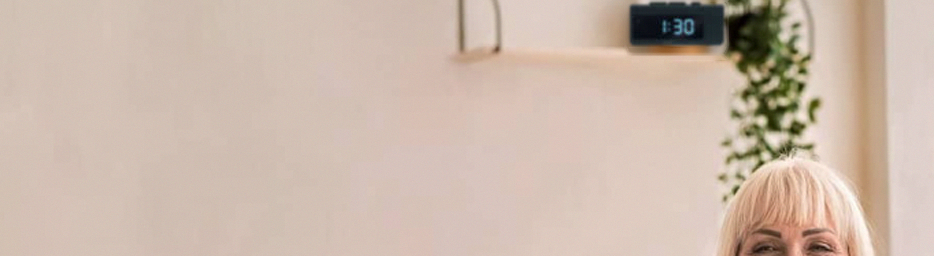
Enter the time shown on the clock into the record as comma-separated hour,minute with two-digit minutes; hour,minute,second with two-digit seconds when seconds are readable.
1,30
